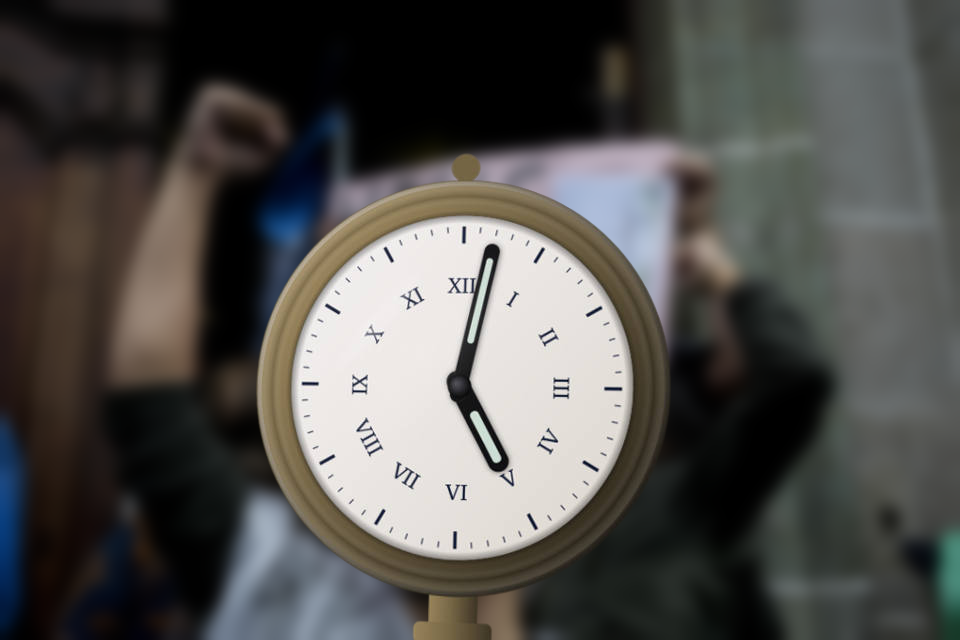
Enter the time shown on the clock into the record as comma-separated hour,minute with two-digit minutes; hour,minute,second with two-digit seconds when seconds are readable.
5,02
